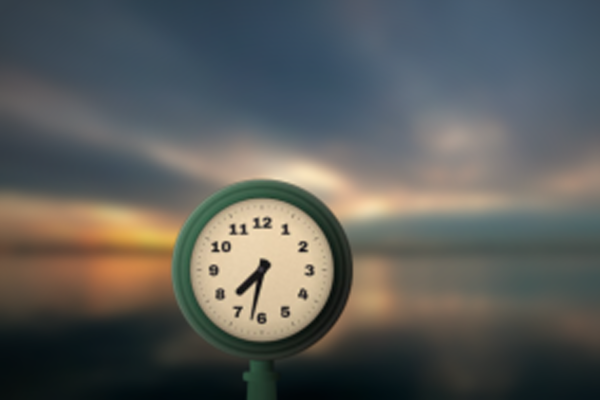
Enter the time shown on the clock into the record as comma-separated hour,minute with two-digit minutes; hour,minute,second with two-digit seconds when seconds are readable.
7,32
